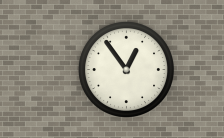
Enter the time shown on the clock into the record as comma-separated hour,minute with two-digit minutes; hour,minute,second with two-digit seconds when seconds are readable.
12,54
